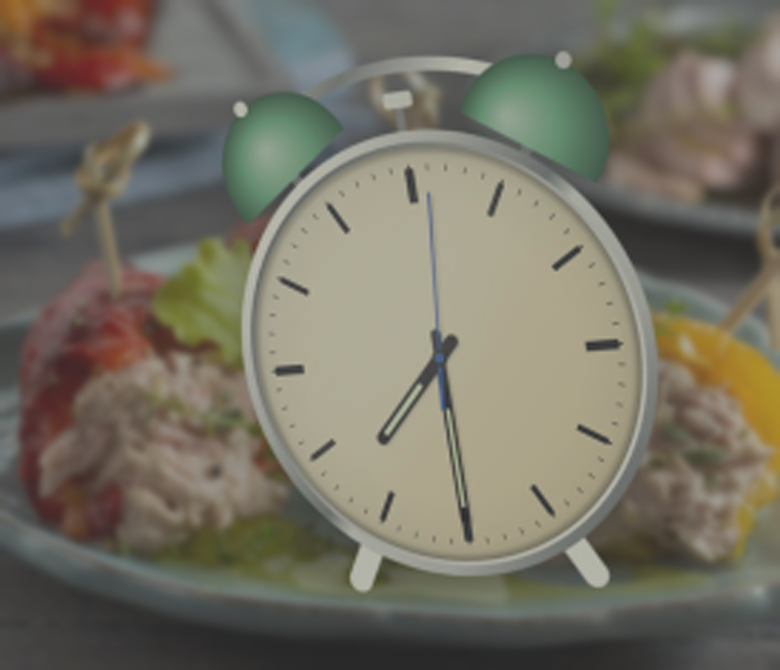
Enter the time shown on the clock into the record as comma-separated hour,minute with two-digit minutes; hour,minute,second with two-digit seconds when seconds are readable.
7,30,01
